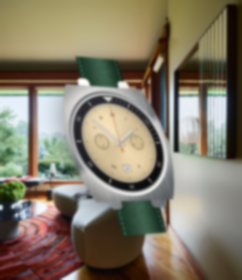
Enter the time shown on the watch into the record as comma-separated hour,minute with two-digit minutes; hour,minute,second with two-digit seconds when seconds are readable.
1,52
